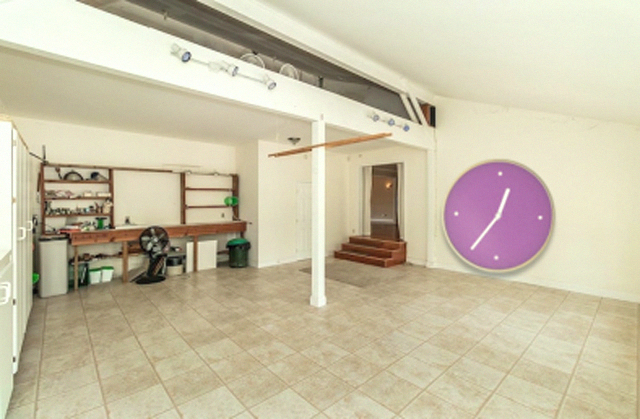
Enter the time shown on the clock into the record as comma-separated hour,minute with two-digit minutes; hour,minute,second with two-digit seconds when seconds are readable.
12,36
